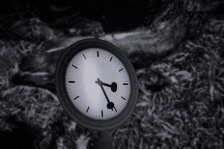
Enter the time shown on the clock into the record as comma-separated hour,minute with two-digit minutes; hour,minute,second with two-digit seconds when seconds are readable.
3,26
